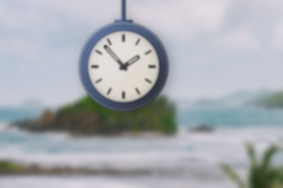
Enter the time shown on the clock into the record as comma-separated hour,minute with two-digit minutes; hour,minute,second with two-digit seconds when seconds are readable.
1,53
